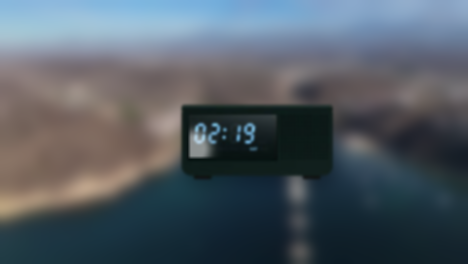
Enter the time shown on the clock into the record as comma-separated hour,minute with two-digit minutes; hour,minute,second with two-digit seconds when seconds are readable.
2,19
